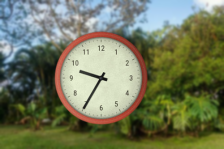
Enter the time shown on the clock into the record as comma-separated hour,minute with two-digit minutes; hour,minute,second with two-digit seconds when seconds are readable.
9,35
